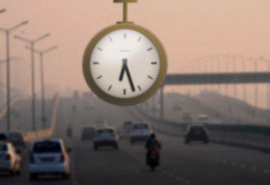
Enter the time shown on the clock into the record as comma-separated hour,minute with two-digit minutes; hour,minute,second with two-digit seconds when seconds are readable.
6,27
